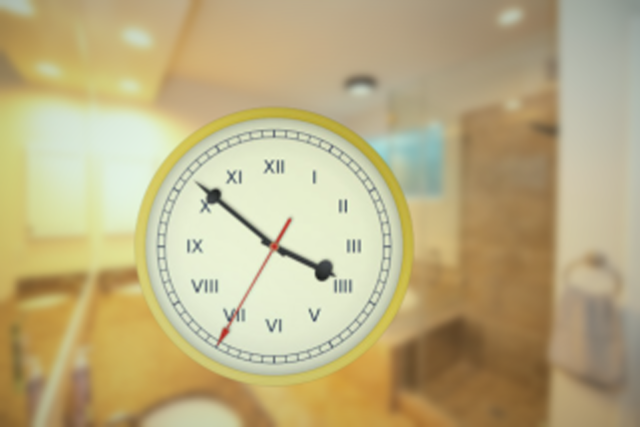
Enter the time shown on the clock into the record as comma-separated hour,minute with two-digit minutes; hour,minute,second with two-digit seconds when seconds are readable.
3,51,35
